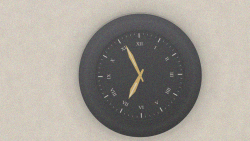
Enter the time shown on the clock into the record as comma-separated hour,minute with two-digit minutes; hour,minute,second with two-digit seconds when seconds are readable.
6,56
